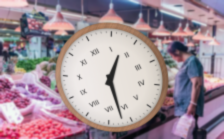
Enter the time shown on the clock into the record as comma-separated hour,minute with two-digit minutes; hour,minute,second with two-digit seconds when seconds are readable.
1,32
